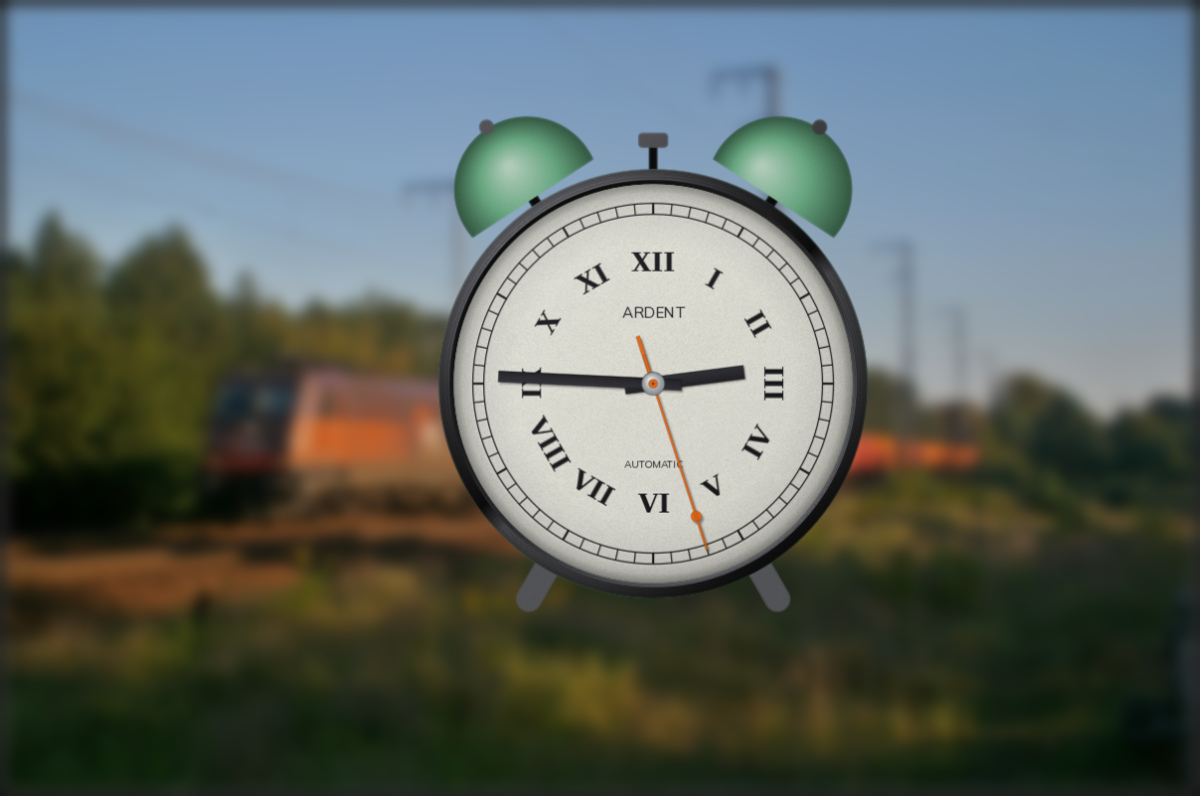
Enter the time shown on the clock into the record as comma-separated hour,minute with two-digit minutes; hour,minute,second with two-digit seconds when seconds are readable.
2,45,27
